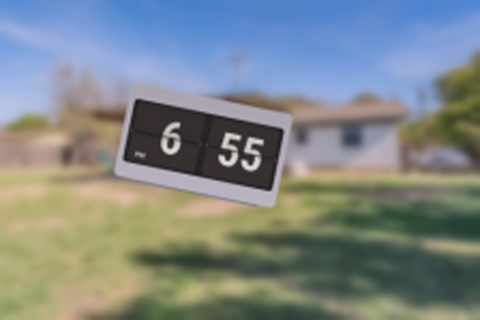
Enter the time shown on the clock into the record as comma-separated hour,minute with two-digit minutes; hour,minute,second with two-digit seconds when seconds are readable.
6,55
